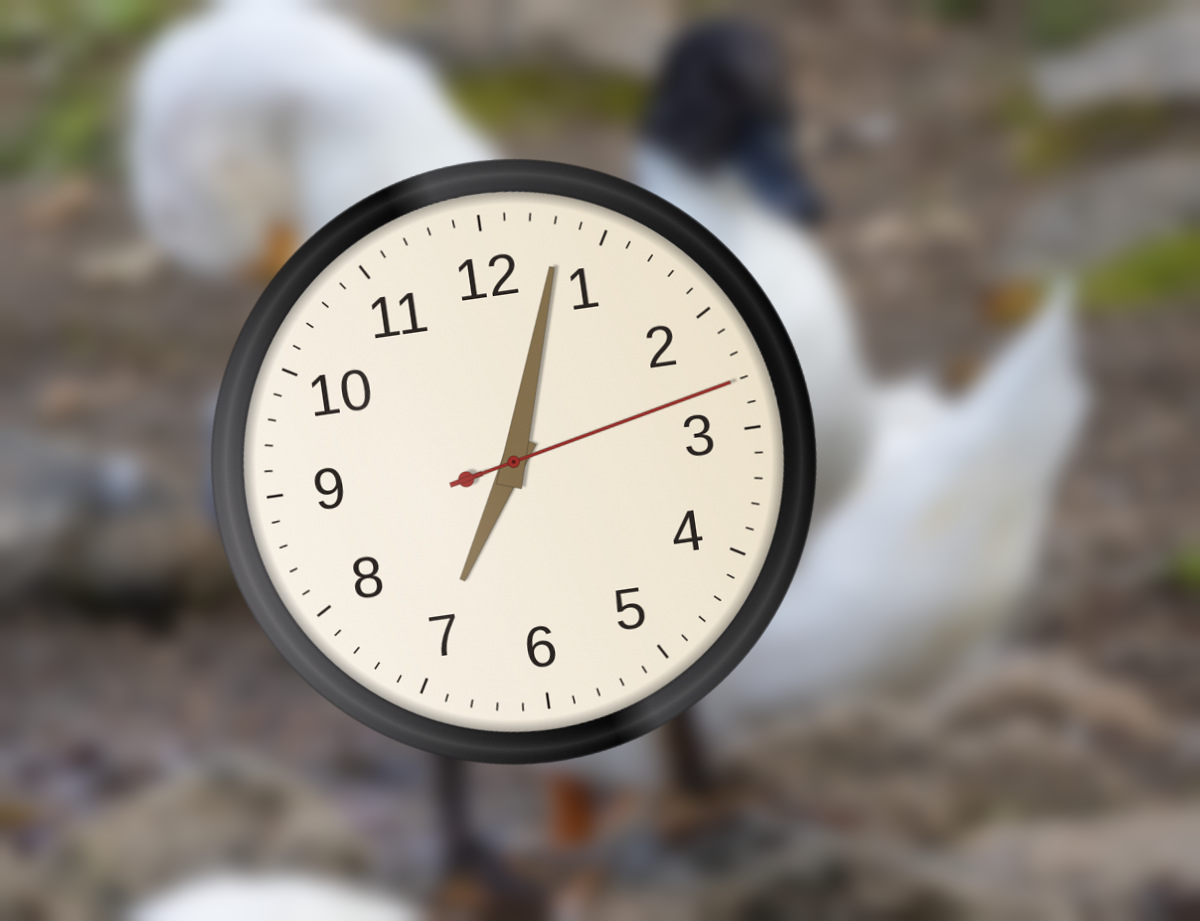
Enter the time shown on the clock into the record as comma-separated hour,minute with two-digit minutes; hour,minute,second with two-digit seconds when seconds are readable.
7,03,13
